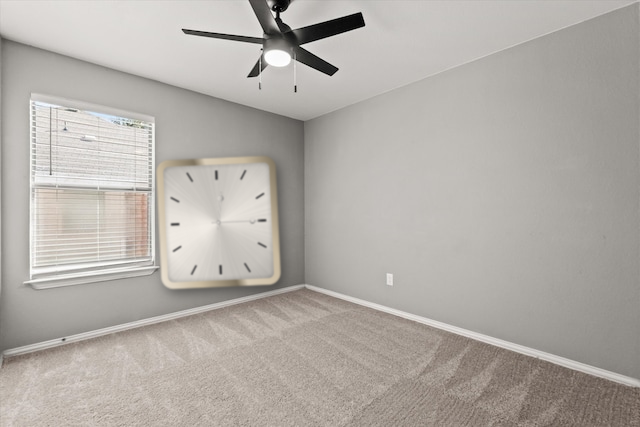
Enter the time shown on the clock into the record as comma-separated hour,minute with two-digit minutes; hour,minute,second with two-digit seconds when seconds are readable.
12,15
